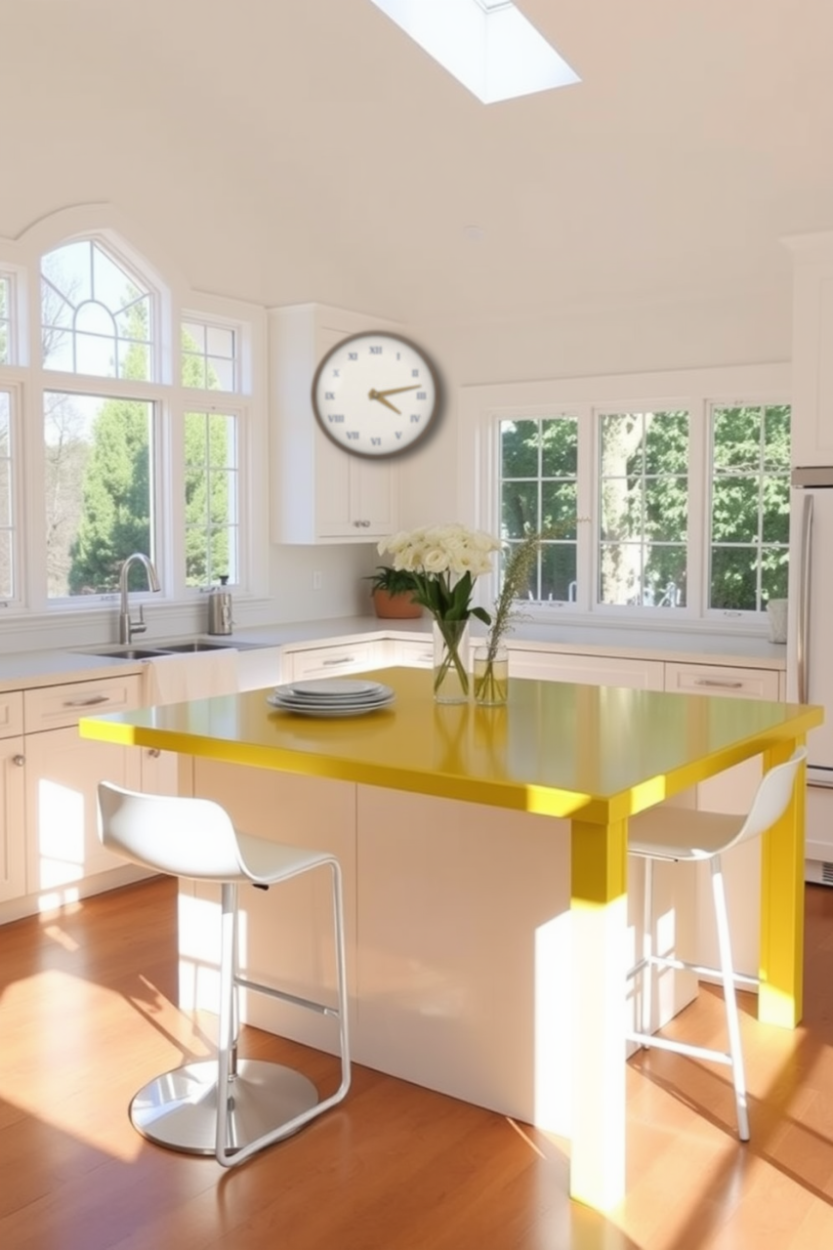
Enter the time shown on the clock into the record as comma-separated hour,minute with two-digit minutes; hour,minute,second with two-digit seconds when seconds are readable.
4,13
